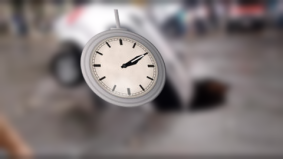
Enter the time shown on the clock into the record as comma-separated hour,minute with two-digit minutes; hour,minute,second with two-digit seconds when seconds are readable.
2,10
